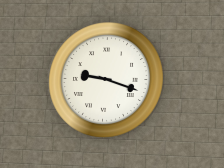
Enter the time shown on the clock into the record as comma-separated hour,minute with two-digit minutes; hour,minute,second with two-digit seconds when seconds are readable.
9,18
